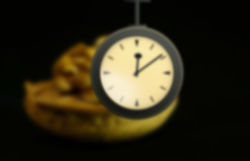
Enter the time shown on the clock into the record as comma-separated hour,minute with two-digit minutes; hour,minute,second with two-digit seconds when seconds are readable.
12,09
